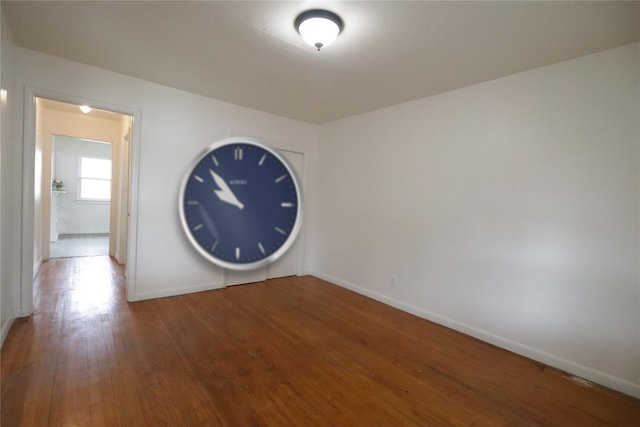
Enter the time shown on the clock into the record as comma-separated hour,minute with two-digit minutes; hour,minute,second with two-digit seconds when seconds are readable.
9,53
